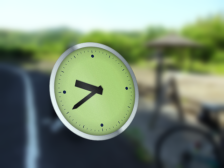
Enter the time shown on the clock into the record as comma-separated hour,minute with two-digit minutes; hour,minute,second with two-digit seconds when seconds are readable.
9,40
